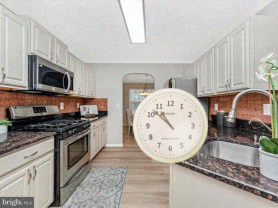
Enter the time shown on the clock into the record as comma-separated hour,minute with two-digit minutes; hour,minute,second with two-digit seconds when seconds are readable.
10,52
